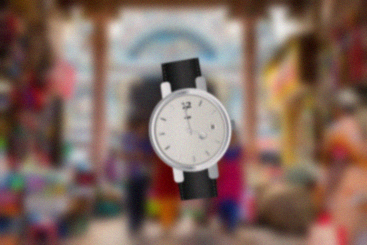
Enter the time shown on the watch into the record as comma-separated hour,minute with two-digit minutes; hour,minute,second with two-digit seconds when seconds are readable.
3,59
